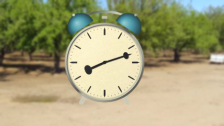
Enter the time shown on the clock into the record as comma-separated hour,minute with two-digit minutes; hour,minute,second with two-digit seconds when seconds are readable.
8,12
